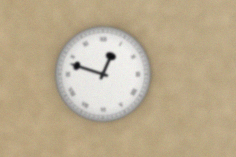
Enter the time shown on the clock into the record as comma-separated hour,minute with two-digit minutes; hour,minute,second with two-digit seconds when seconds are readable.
12,48
